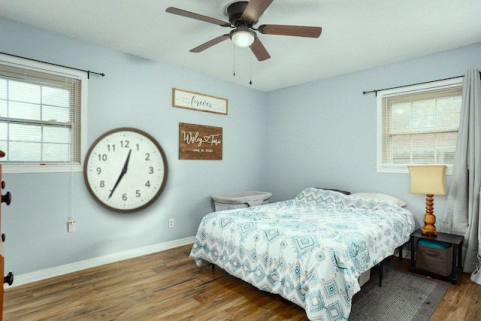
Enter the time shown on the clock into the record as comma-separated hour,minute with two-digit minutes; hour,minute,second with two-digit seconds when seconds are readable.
12,35
